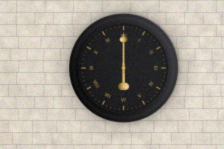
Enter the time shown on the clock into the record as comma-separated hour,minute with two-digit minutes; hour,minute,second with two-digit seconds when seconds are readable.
6,00
